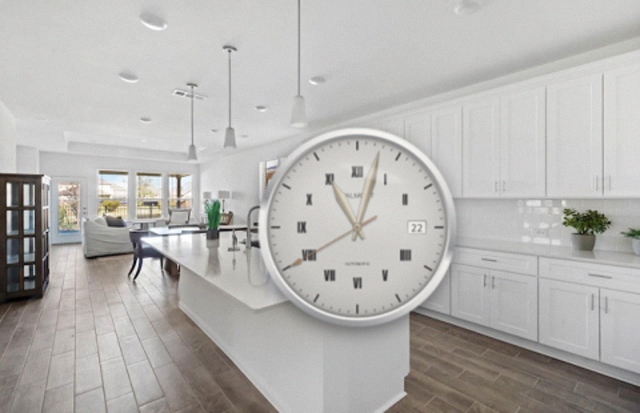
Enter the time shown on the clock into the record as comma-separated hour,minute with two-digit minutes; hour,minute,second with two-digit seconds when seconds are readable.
11,02,40
